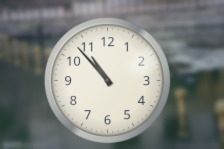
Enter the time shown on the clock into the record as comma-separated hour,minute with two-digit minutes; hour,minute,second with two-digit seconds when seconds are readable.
10,53
